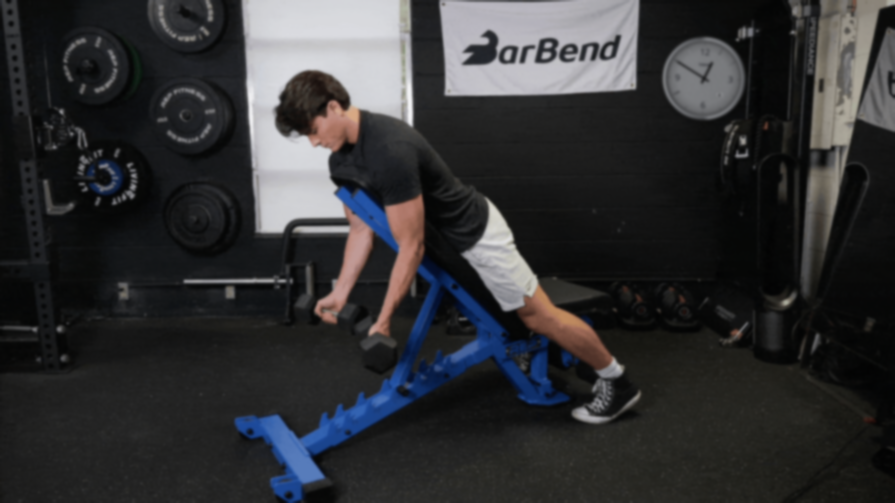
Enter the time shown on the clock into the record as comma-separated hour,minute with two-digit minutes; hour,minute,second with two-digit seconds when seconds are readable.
12,50
